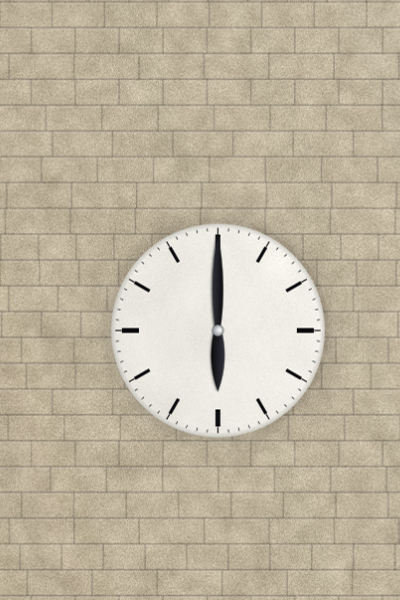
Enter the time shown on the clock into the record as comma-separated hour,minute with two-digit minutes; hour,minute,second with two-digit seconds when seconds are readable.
6,00
